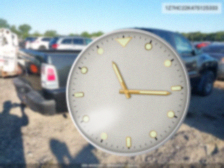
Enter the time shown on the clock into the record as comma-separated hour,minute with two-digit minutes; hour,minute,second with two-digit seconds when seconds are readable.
11,16
